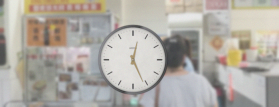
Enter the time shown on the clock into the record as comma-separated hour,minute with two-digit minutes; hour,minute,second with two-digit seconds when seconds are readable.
12,26
